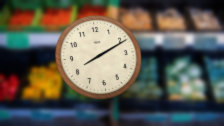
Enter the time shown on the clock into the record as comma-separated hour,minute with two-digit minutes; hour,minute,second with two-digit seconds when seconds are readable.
8,11
